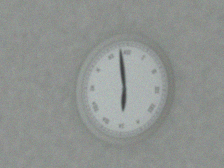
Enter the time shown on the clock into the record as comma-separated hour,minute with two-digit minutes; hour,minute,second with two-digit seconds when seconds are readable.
5,58
